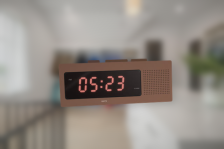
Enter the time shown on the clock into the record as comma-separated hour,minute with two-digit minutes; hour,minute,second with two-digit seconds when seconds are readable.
5,23
